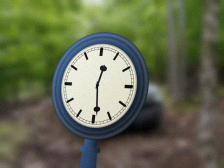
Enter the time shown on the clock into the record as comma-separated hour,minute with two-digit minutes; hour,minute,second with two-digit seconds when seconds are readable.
12,29
